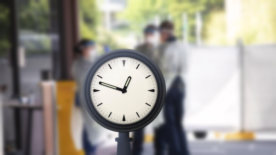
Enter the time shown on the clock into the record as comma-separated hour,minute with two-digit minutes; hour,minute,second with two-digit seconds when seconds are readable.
12,48
